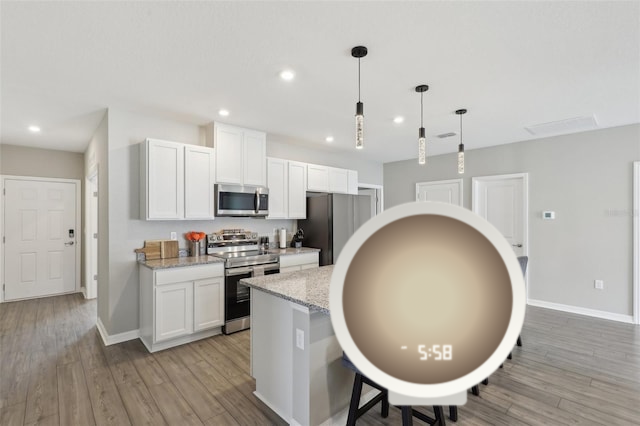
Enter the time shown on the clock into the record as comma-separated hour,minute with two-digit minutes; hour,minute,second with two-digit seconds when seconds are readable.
5,58
